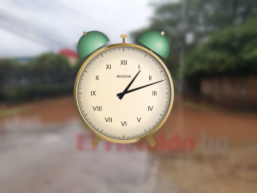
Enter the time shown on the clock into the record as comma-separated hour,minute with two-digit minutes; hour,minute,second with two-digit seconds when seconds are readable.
1,12
